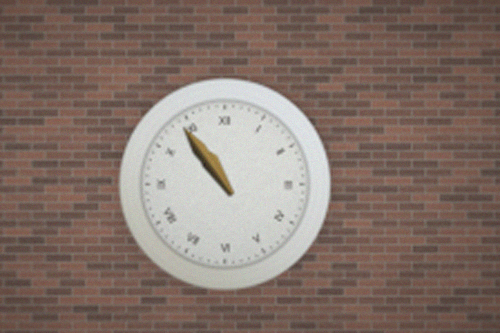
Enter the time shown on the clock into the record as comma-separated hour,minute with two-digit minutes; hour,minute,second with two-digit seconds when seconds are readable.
10,54
